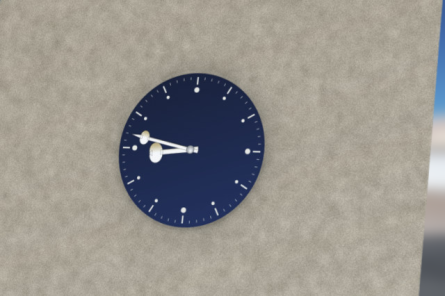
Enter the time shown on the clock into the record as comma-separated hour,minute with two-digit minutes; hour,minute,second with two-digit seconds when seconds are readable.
8,47
